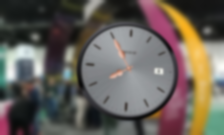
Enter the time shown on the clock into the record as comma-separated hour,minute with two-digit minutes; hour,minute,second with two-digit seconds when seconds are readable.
7,55
